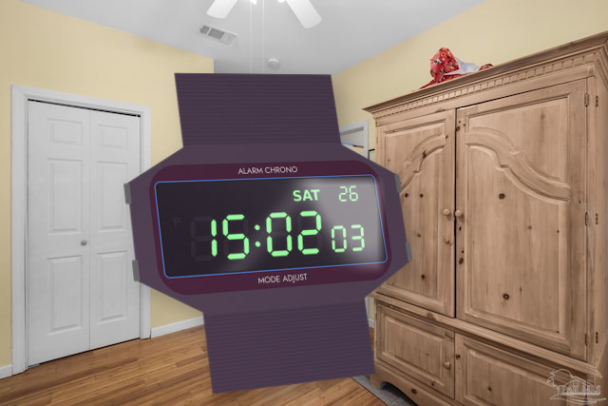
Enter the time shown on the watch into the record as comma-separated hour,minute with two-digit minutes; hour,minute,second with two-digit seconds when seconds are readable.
15,02,03
